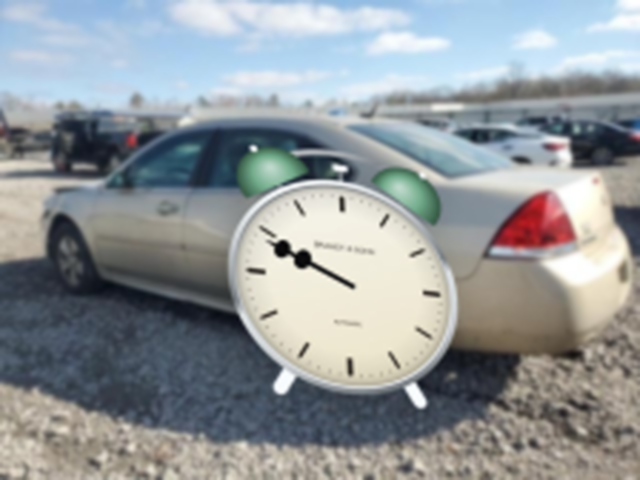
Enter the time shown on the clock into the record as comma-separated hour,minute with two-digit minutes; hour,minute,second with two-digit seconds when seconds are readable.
9,49
